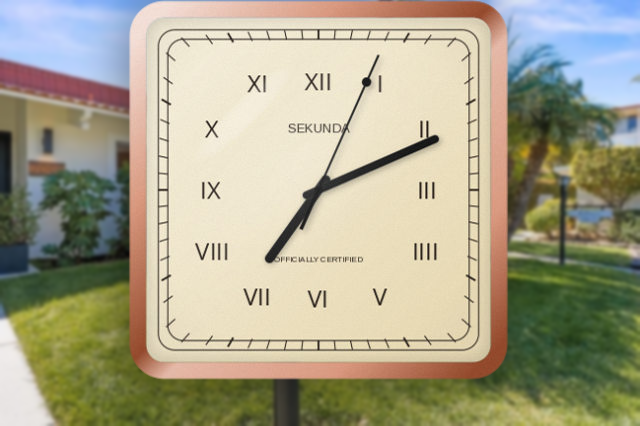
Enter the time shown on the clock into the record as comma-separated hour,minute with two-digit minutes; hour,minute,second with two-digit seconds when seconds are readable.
7,11,04
